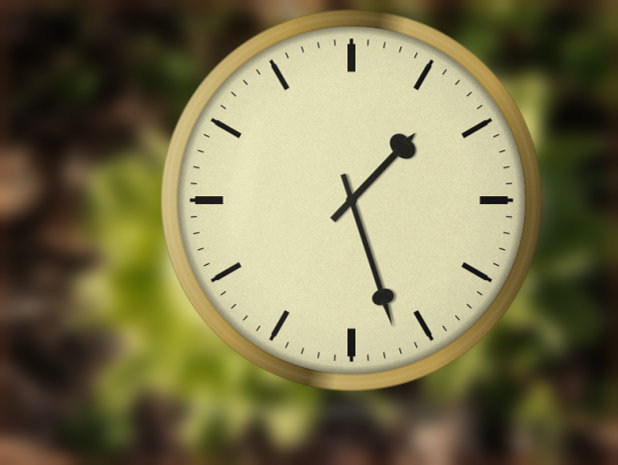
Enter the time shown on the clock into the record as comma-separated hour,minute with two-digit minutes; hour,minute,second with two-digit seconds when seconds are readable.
1,27
